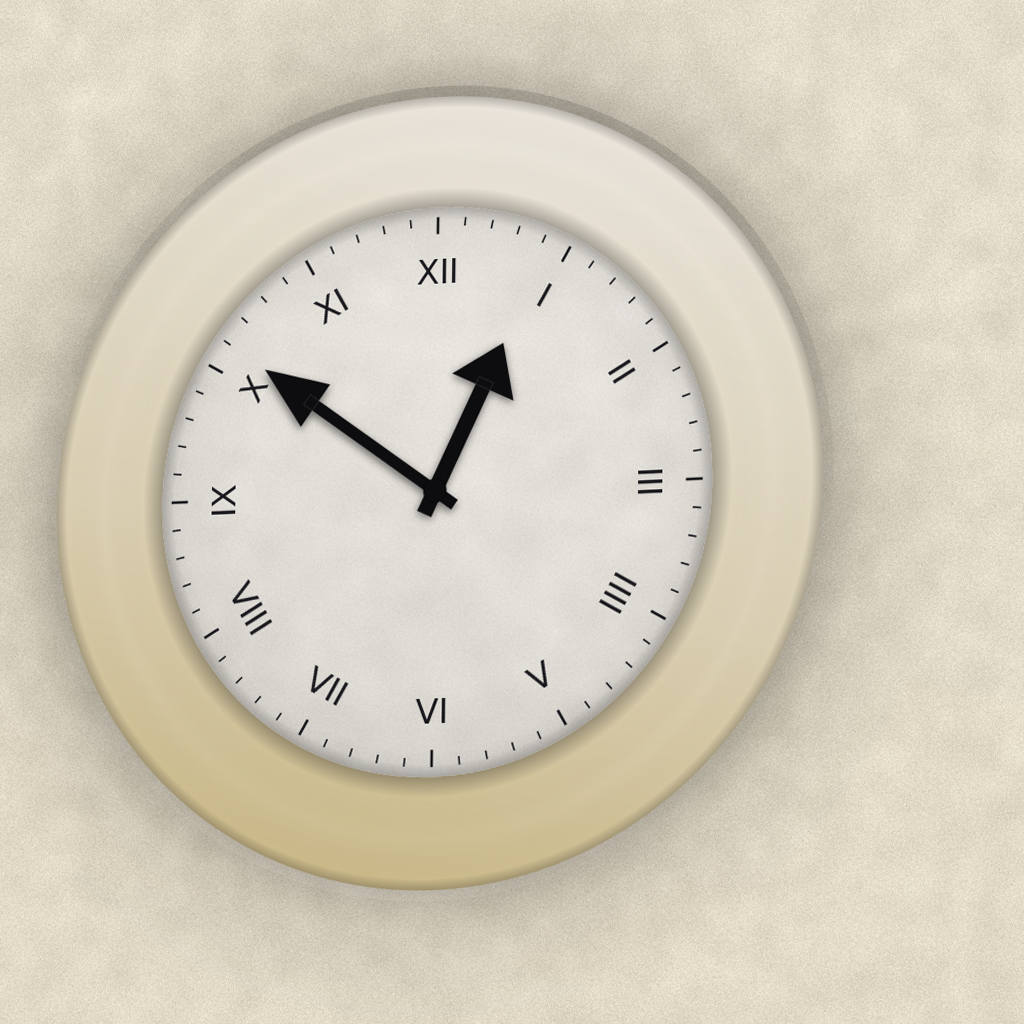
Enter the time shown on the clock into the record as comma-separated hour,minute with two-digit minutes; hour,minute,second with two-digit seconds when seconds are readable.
12,51
